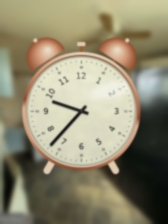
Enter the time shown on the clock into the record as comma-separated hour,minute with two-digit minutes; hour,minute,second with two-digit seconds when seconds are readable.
9,37
